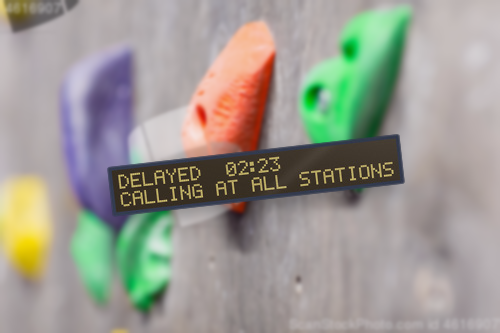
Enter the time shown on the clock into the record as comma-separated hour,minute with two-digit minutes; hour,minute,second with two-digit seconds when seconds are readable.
2,23
